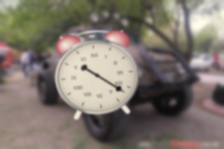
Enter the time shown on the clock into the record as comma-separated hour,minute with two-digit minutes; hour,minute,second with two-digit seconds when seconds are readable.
10,22
